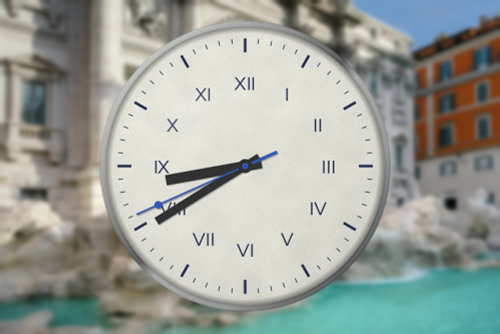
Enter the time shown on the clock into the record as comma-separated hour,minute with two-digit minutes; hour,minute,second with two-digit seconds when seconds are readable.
8,39,41
